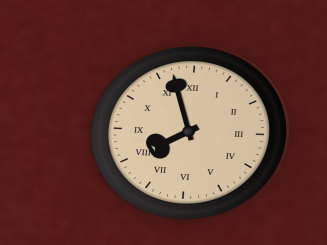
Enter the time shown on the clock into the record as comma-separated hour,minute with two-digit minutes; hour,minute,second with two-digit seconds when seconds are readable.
7,57
